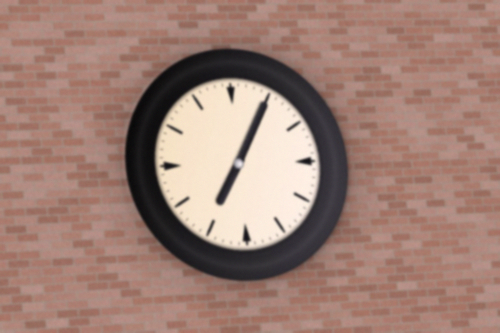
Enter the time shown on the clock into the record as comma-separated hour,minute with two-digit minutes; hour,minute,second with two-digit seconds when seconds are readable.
7,05
